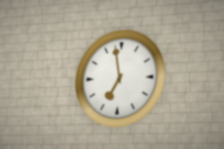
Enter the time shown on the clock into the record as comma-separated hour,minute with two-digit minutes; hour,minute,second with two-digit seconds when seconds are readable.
6,58
